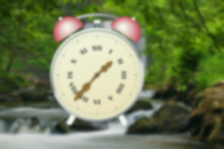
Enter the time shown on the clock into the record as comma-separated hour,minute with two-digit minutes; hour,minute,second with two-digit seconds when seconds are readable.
1,37
